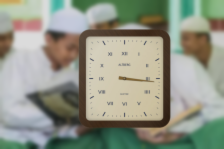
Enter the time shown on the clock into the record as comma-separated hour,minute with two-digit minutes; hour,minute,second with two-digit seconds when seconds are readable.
3,16
